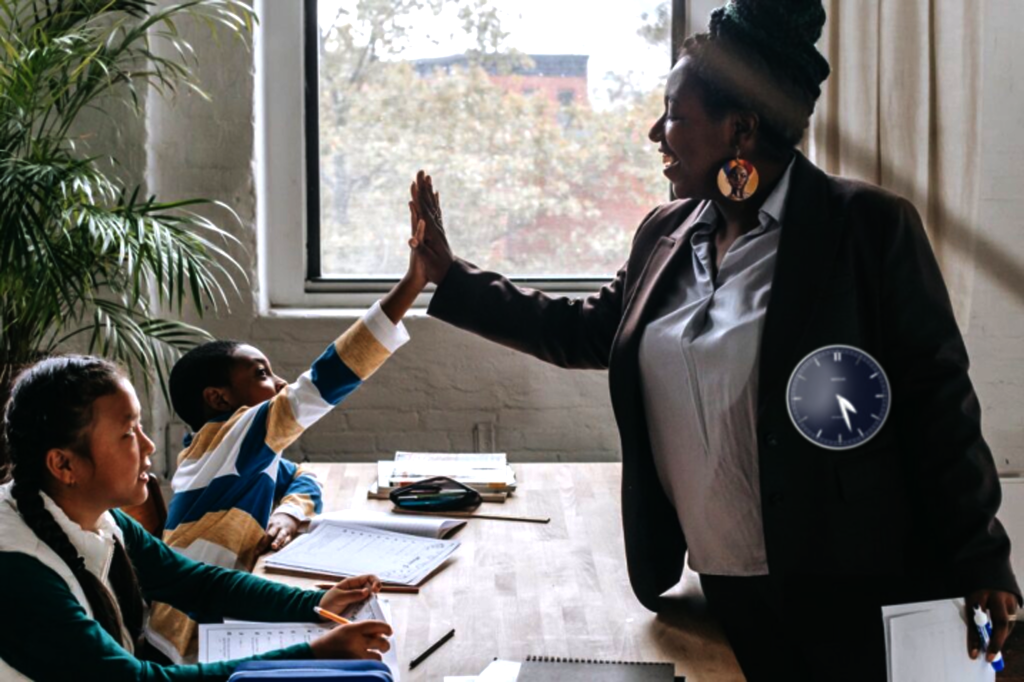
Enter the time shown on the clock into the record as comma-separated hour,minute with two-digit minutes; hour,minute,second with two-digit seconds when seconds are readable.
4,27
